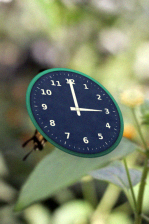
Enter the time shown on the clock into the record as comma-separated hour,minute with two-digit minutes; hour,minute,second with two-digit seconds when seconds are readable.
3,00
